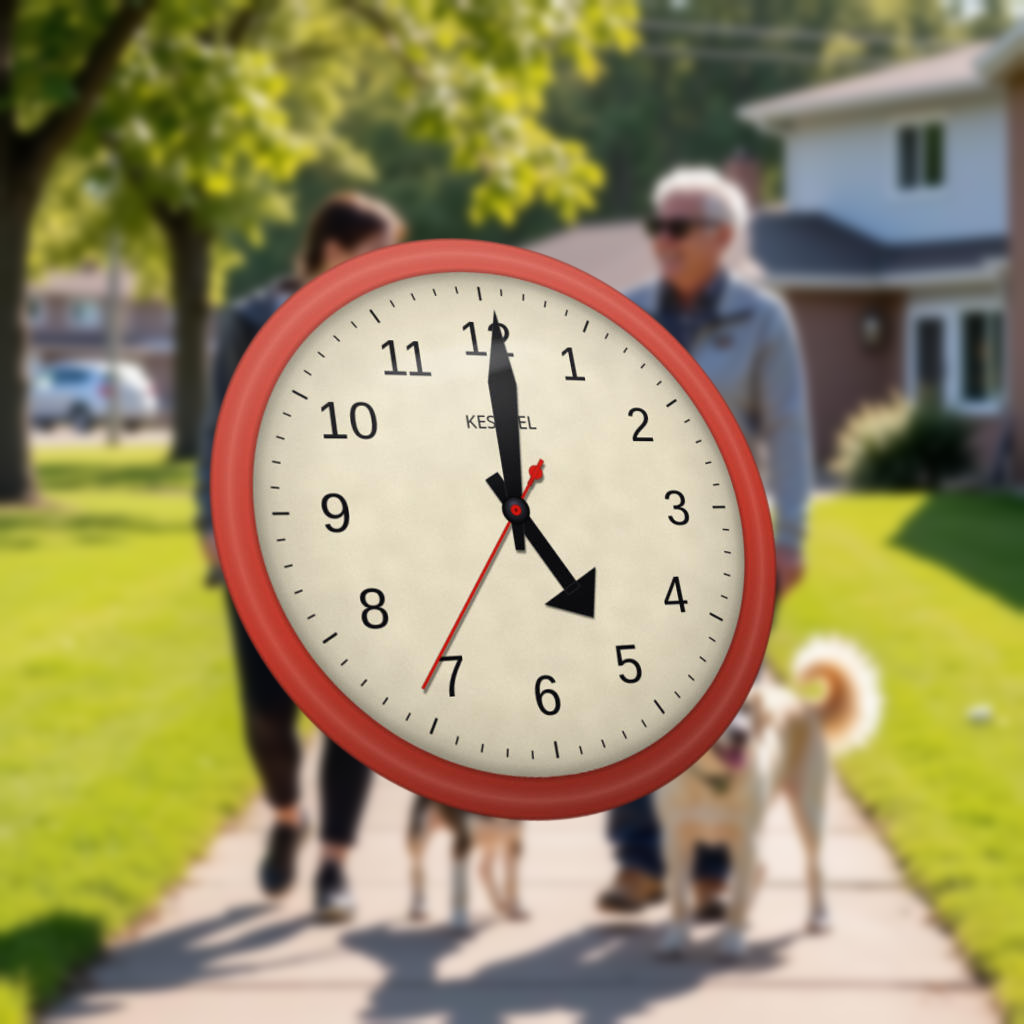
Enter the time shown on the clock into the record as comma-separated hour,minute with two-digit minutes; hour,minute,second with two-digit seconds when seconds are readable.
5,00,36
